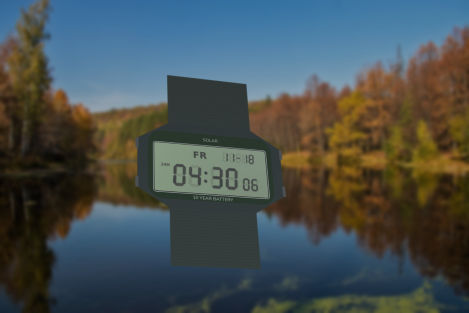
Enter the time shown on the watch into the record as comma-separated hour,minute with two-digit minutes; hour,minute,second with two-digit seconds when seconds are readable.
4,30,06
